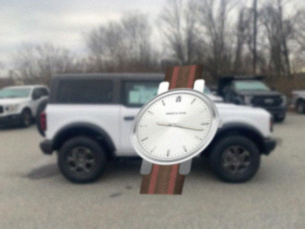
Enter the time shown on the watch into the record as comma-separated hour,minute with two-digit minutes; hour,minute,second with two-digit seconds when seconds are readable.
9,17
